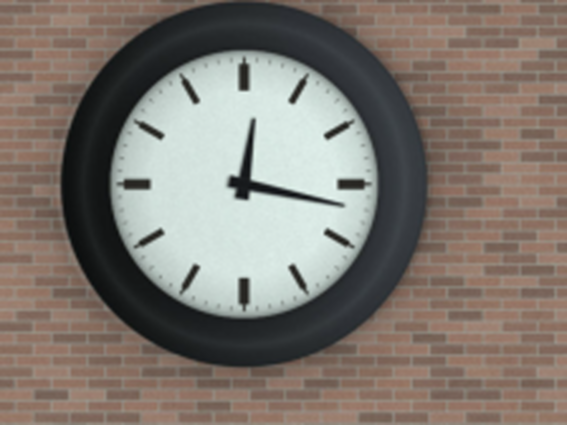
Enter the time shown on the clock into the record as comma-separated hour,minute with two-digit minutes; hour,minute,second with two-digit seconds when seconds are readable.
12,17
